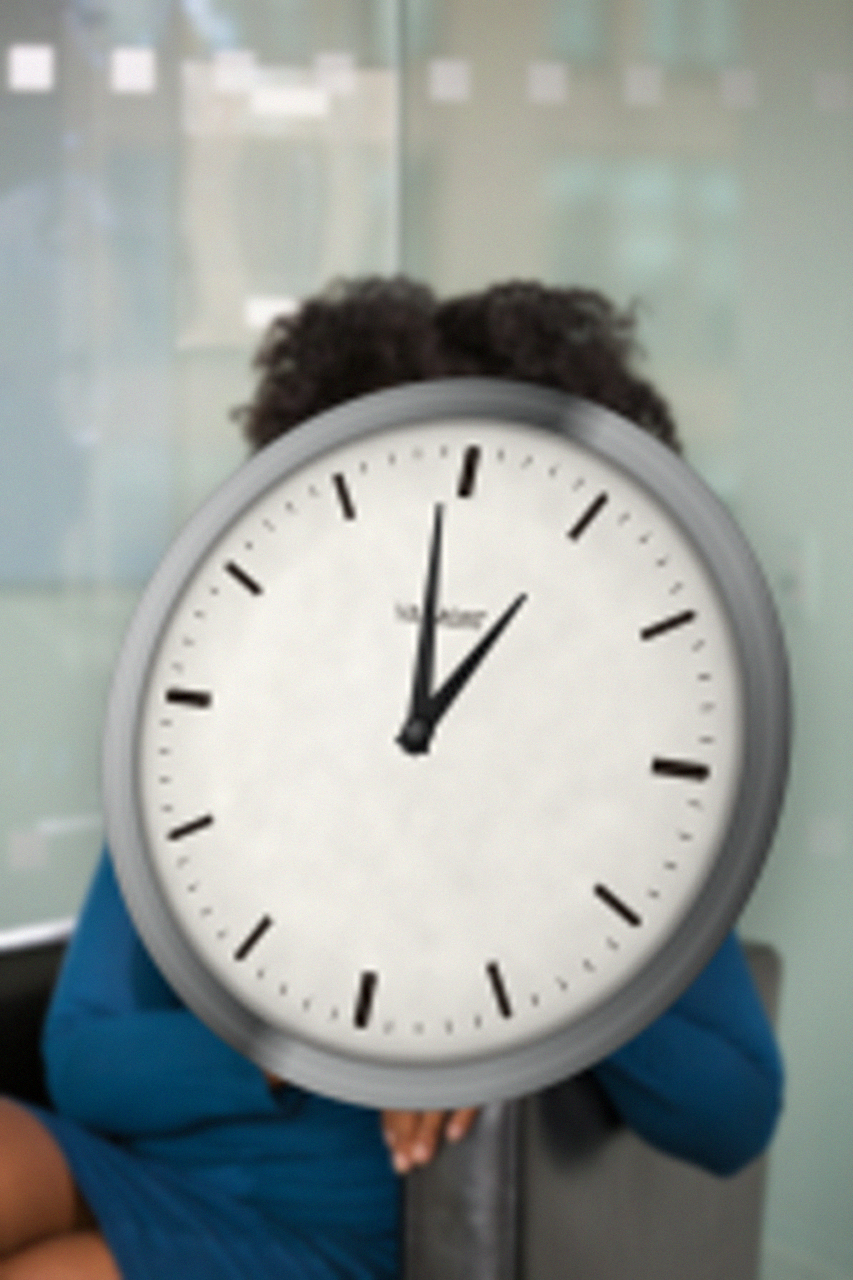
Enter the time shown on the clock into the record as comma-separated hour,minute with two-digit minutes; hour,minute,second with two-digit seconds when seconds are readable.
12,59
